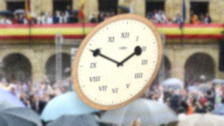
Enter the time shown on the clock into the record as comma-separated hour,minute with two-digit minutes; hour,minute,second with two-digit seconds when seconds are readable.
1,49
